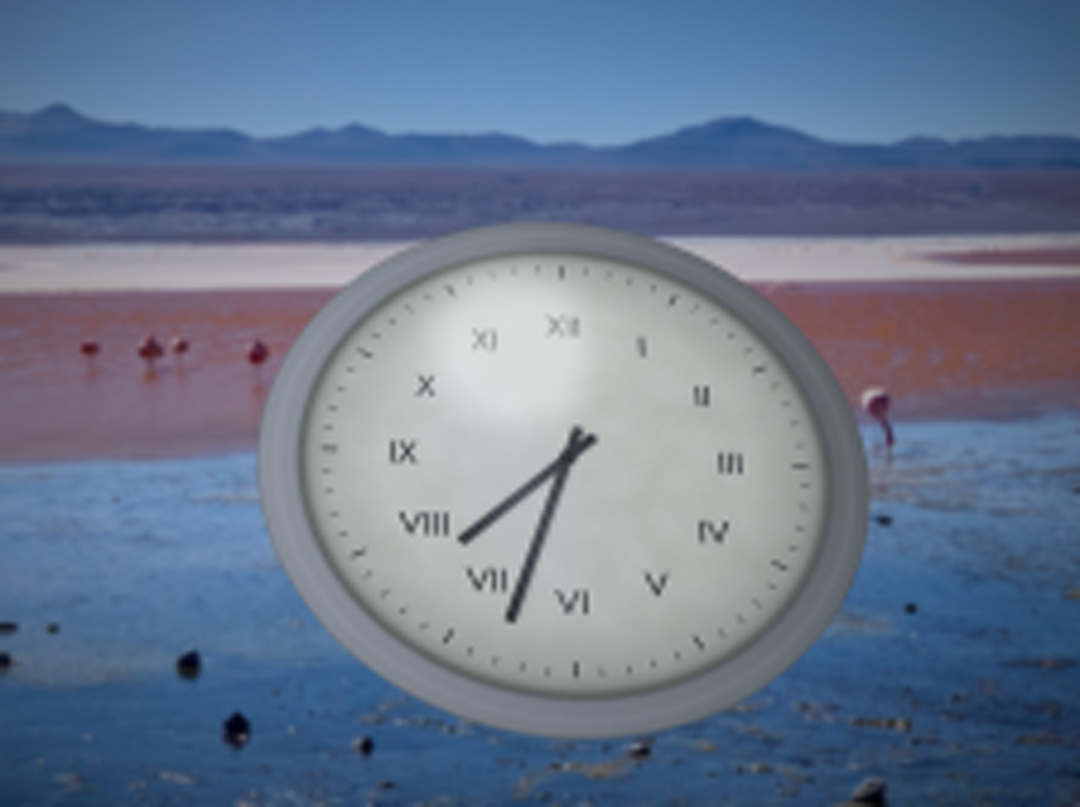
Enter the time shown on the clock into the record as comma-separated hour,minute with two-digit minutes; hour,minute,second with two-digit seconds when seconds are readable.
7,33
